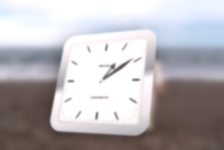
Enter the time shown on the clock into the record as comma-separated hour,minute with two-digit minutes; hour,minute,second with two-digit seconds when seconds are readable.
1,09
